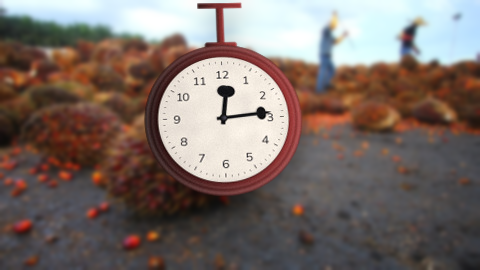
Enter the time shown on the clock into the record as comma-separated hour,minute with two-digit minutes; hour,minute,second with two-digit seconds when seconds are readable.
12,14
